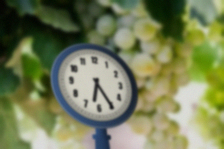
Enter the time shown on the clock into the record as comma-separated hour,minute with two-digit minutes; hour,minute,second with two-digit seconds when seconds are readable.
6,25
